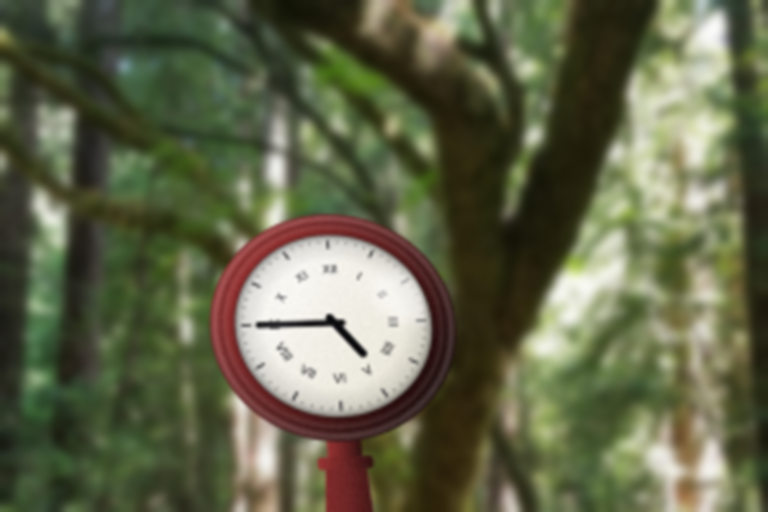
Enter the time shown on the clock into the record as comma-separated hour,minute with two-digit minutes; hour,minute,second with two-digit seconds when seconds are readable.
4,45
